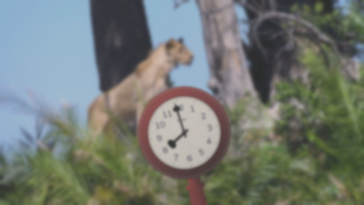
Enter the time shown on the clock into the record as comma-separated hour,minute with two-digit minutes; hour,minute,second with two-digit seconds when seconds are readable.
7,59
